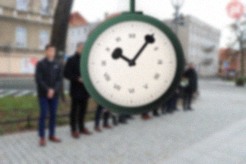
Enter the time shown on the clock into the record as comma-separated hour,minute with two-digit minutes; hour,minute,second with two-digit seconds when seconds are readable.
10,06
